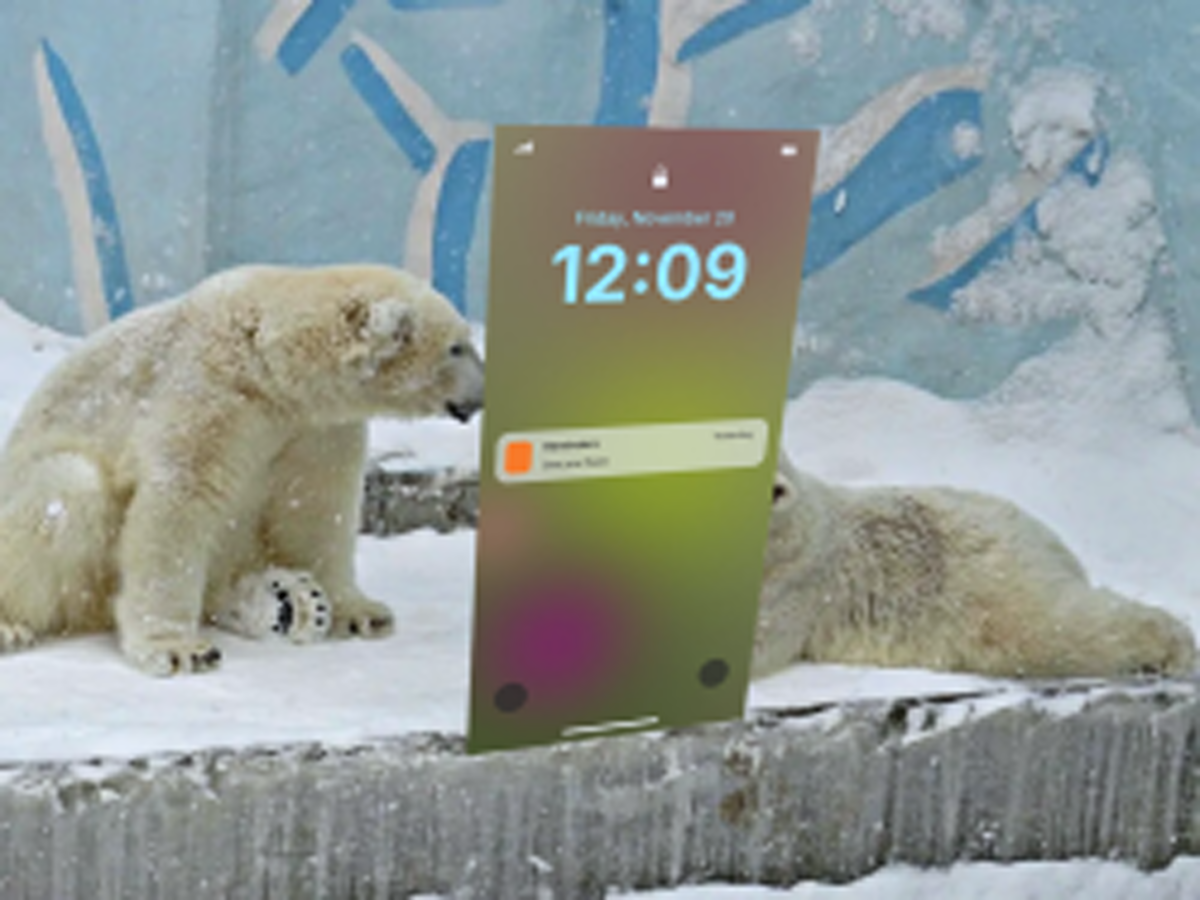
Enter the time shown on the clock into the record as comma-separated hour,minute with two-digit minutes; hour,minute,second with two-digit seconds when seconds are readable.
12,09
